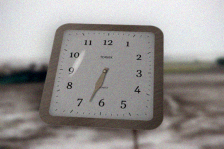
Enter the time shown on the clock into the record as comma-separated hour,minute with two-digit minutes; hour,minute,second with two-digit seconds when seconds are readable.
6,33
